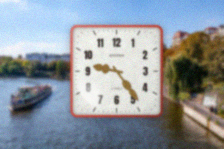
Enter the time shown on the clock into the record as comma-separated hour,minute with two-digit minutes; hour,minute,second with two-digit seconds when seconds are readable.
9,24
